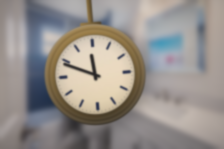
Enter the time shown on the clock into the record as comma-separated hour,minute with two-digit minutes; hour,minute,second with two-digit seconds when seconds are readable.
11,49
